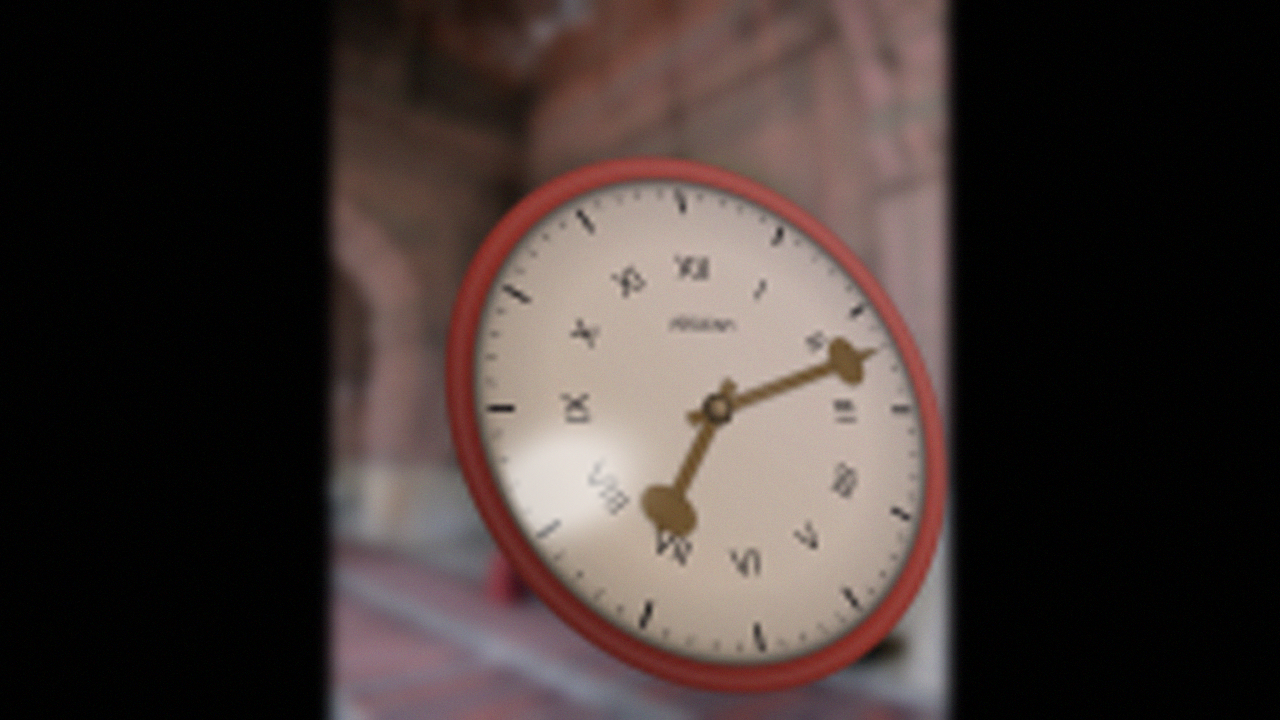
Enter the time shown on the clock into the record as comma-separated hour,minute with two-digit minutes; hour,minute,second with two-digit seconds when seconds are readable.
7,12
